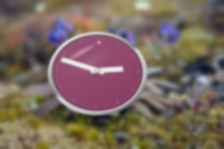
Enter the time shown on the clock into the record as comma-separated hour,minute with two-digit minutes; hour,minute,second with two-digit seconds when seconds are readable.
2,48
